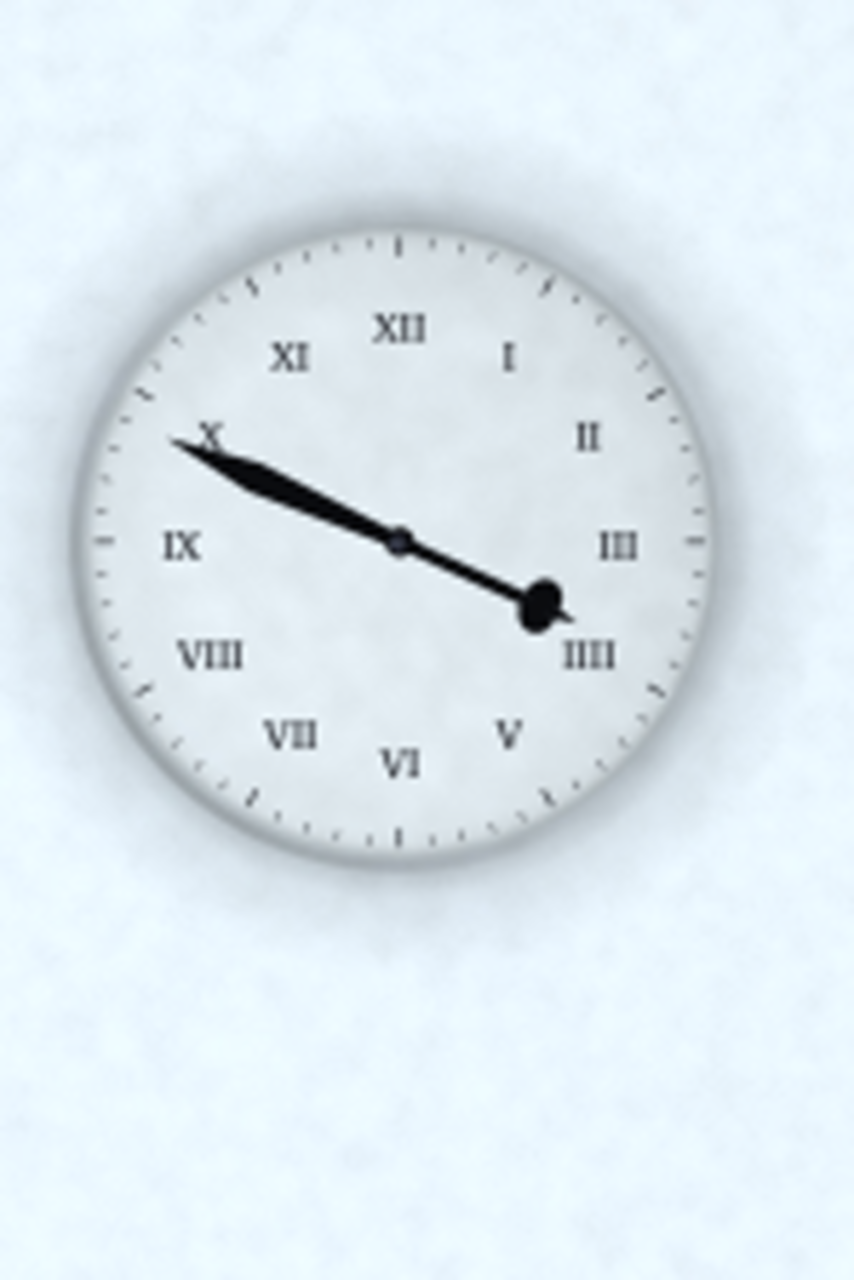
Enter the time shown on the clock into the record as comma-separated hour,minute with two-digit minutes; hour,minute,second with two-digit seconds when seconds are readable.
3,49
